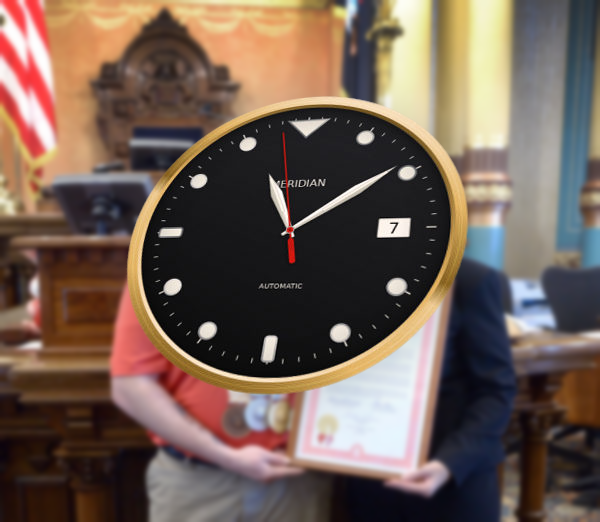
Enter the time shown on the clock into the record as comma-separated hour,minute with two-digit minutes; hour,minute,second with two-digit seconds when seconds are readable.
11,08,58
